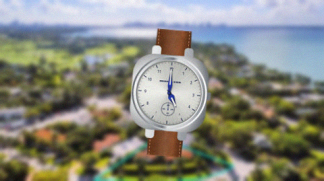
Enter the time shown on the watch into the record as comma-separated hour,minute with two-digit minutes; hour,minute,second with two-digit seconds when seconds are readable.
5,00
